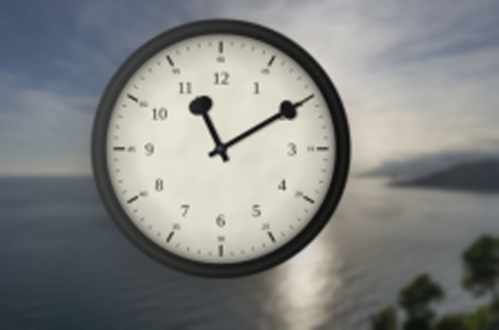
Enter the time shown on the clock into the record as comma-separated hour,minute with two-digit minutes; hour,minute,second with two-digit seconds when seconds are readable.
11,10
